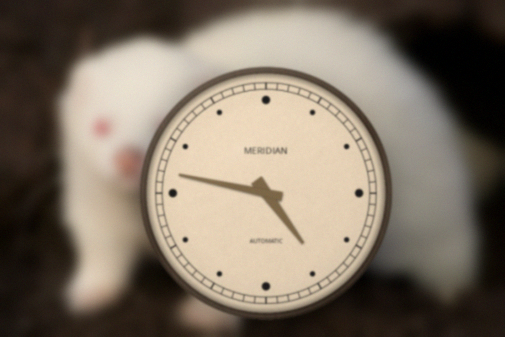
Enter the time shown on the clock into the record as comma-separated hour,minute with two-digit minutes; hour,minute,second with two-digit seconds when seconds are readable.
4,47
